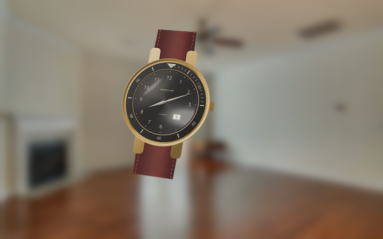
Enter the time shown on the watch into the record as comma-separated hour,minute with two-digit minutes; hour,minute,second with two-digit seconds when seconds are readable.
8,11
